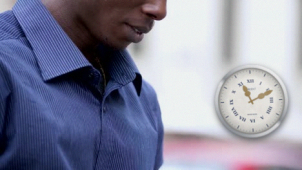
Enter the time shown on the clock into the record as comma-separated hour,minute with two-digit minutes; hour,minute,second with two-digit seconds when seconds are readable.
11,11
